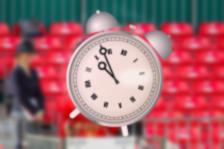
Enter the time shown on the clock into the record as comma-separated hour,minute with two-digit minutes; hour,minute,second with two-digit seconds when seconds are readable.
9,53
